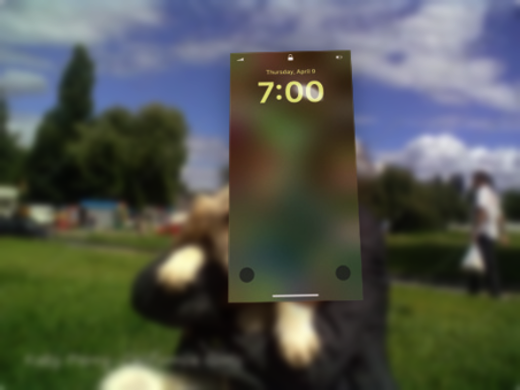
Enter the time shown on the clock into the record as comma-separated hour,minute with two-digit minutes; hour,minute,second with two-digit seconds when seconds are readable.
7,00
